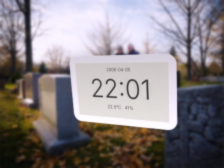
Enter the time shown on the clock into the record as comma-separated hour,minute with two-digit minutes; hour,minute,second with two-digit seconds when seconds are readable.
22,01
